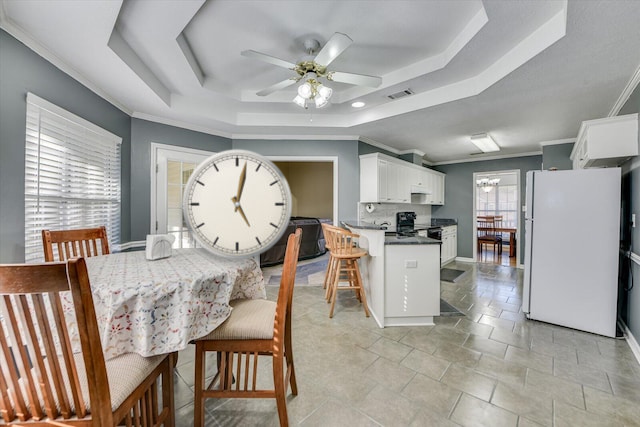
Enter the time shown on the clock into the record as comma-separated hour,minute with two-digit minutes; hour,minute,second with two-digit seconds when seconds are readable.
5,02
